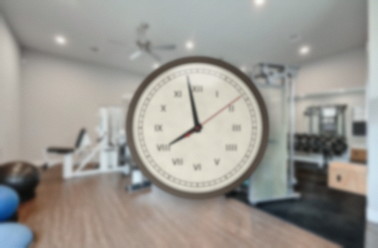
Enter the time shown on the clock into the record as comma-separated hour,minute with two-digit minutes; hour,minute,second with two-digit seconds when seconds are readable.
7,58,09
